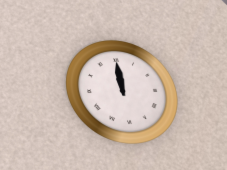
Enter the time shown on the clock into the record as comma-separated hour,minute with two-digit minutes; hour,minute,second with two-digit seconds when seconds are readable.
12,00
